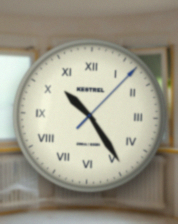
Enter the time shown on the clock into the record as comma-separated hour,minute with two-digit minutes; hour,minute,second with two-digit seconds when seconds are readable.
10,24,07
